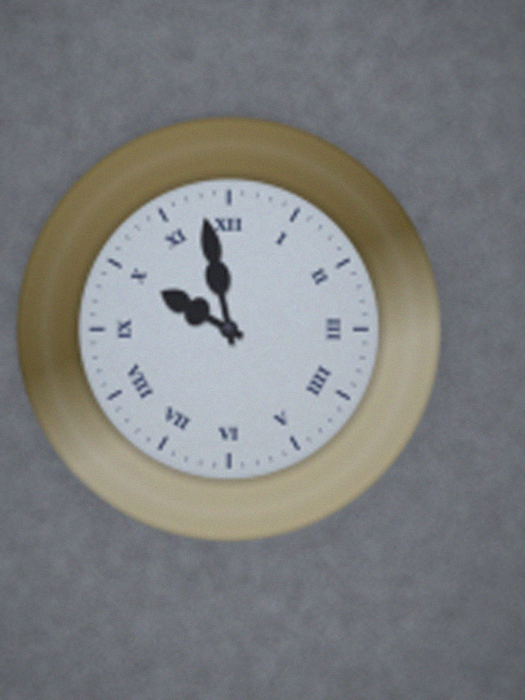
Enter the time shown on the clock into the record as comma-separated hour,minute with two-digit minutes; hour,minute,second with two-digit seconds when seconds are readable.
9,58
